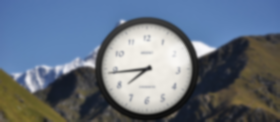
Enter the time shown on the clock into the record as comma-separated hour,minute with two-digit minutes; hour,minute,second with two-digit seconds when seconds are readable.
7,44
